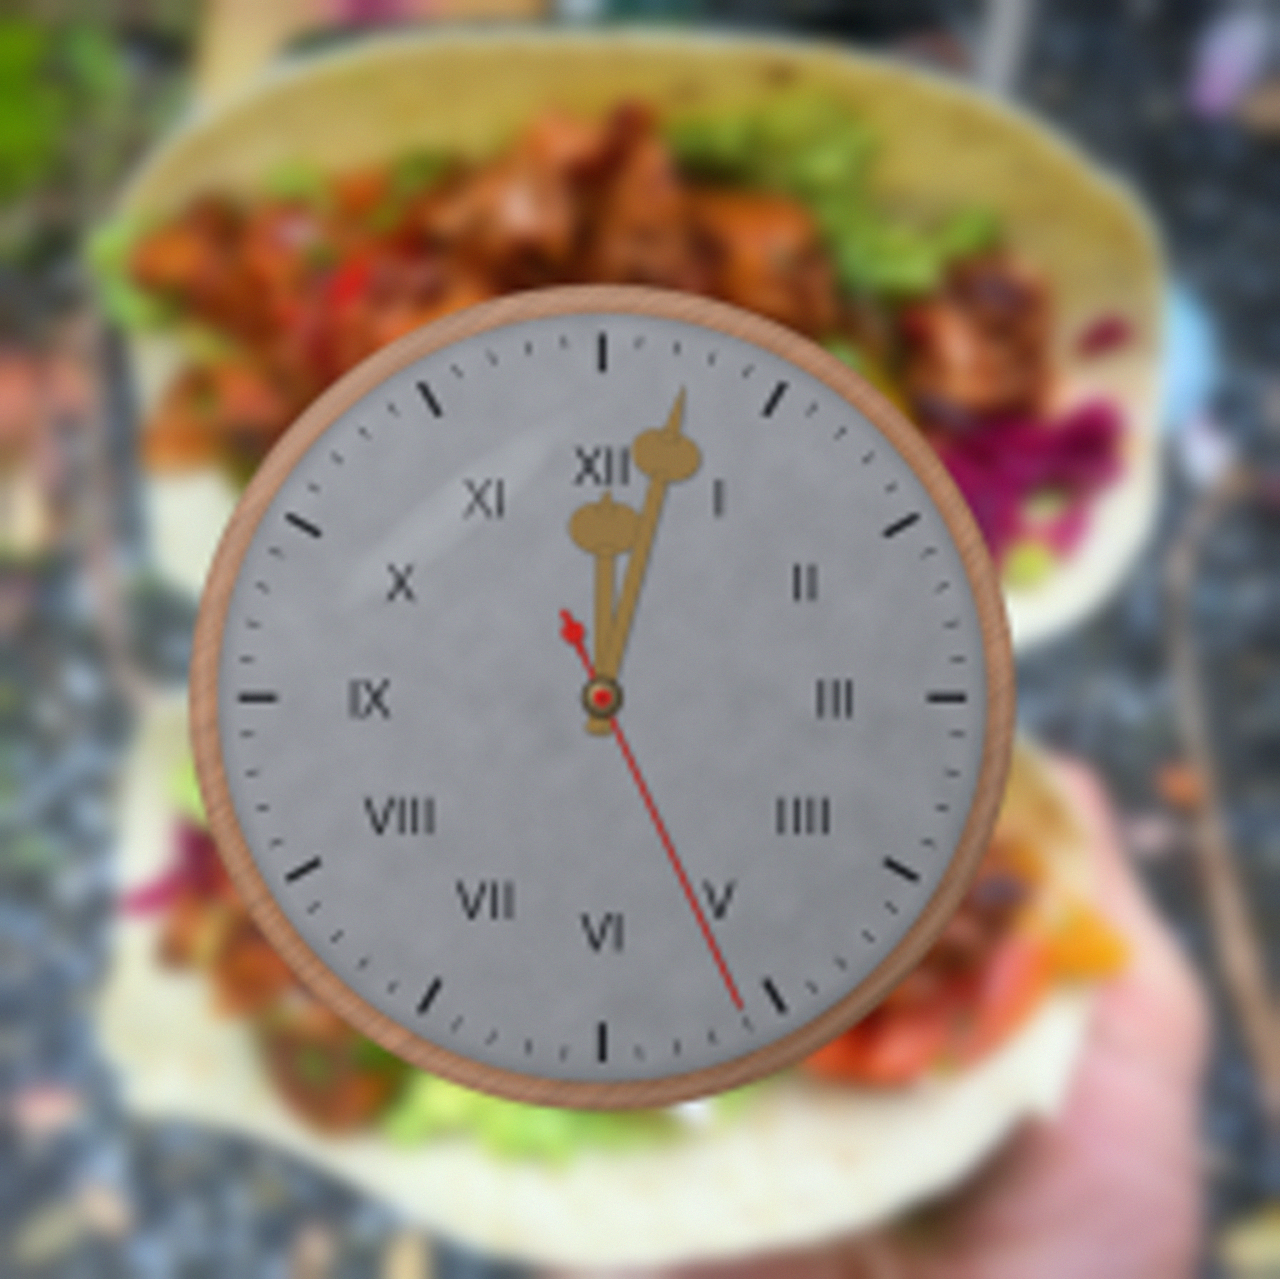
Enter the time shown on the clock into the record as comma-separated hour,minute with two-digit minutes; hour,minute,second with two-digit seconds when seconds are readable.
12,02,26
